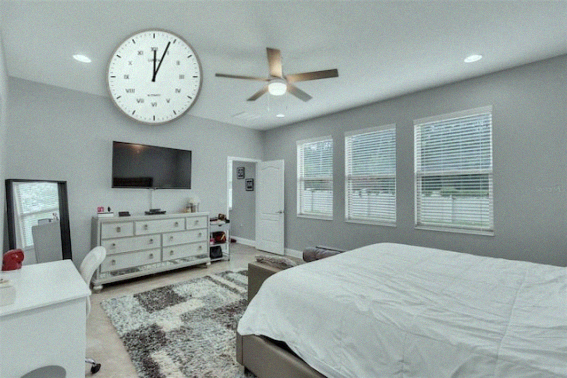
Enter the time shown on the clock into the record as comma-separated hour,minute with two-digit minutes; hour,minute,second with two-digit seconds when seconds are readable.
12,04
